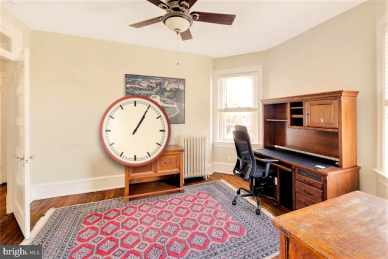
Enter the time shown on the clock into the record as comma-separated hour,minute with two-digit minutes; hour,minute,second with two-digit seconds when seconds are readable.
1,05
